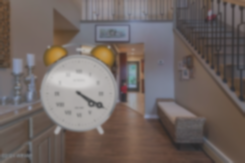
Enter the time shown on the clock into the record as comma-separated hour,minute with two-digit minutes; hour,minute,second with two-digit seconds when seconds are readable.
4,20
